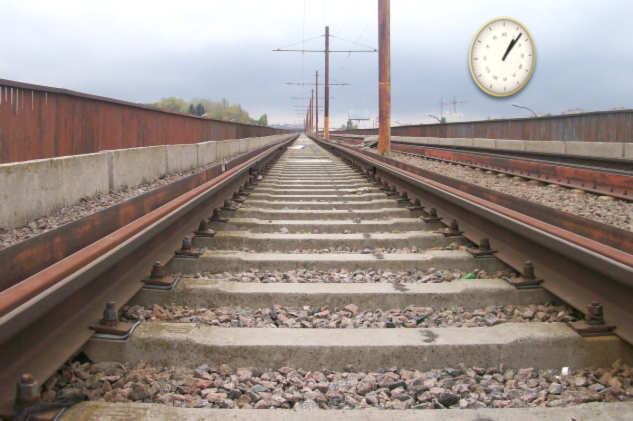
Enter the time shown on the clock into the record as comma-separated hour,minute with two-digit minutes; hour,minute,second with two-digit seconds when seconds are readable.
1,07
